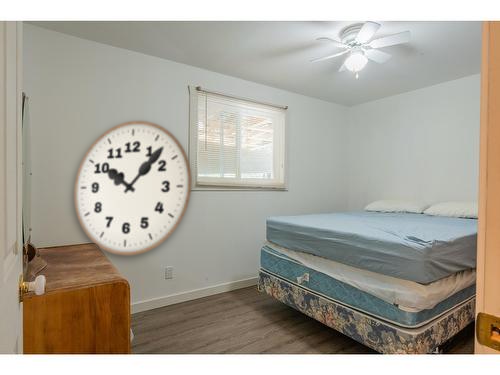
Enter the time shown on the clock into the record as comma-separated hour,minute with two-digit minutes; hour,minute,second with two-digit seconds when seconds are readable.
10,07
